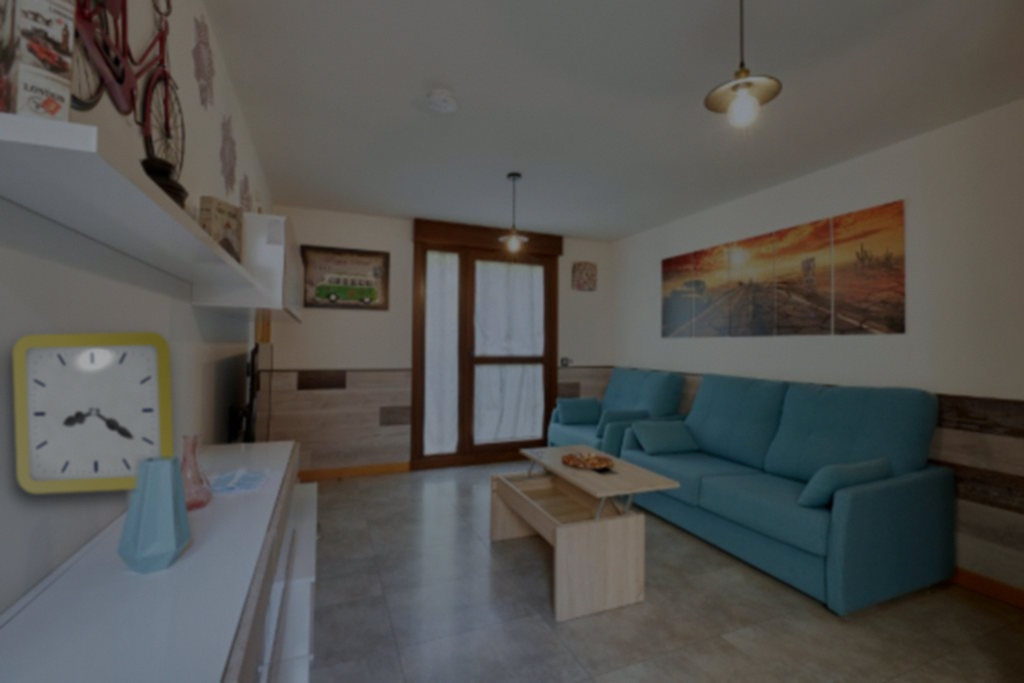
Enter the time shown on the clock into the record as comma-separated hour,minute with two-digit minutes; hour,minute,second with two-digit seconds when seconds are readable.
8,21
